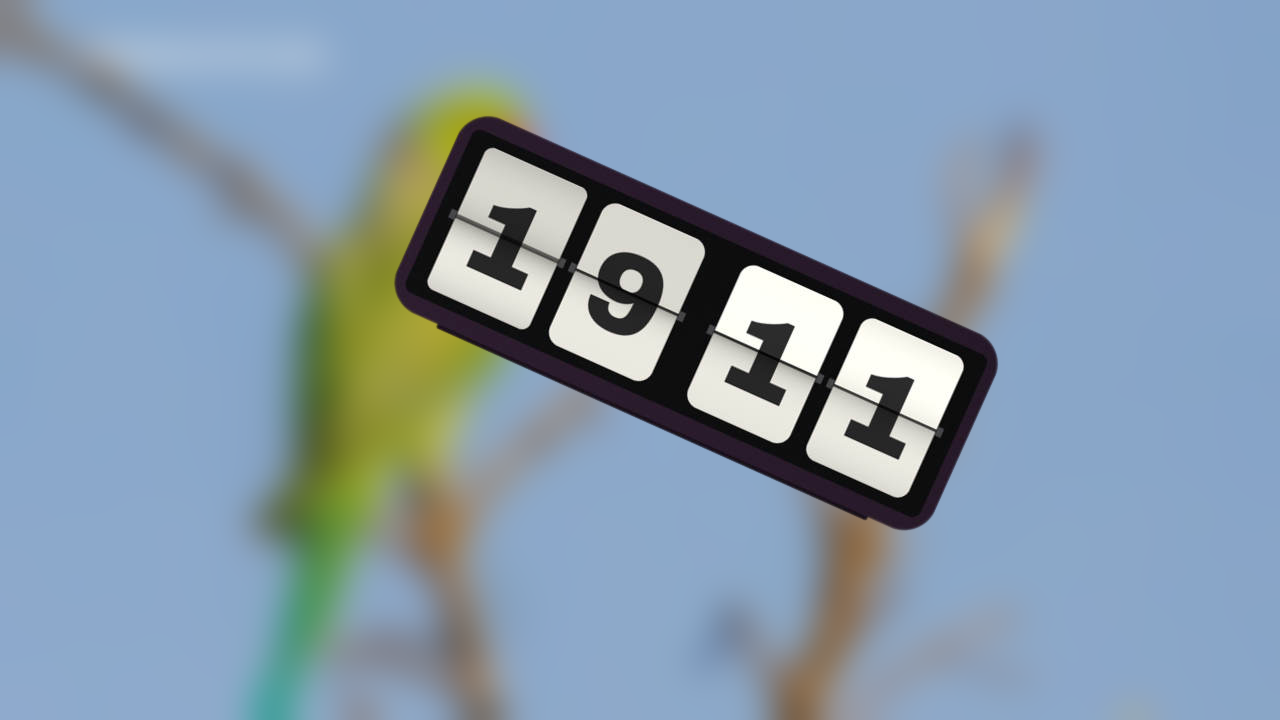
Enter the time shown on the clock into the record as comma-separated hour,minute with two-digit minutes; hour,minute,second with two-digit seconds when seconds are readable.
19,11
